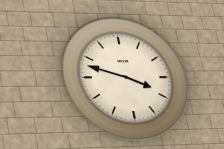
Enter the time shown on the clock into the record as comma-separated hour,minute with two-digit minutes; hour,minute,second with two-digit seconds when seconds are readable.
3,48
